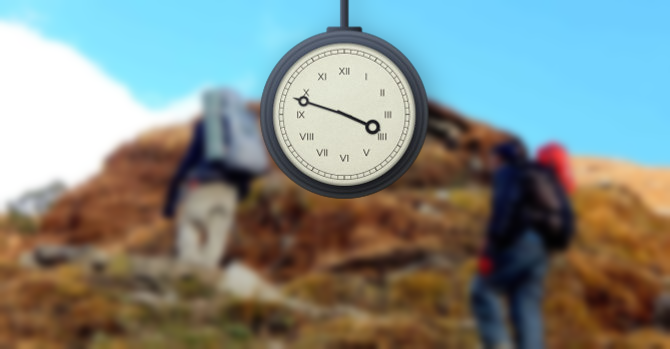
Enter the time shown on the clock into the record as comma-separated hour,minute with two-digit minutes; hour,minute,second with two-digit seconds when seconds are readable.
3,48
